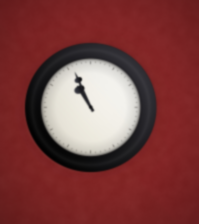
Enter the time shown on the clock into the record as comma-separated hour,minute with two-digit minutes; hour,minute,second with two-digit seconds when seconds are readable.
10,56
